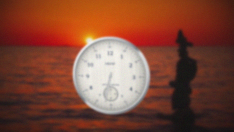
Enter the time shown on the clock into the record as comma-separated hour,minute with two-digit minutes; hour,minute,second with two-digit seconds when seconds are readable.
6,32
